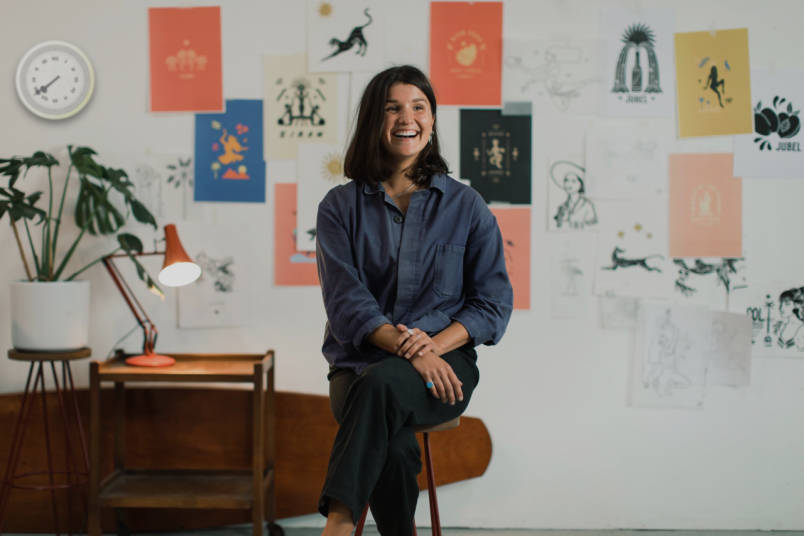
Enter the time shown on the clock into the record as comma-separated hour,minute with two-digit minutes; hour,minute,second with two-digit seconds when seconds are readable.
7,39
